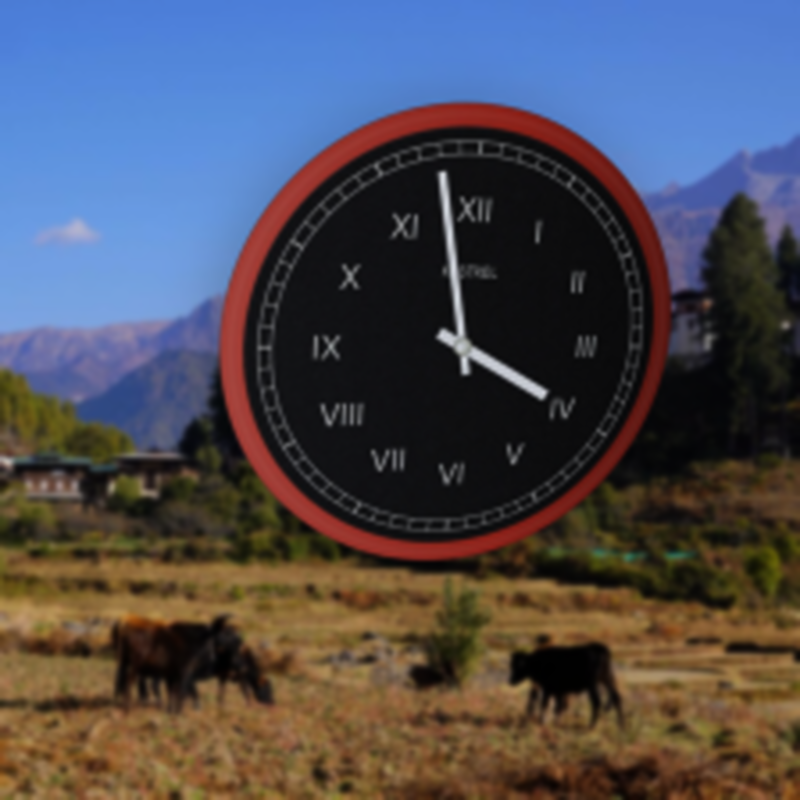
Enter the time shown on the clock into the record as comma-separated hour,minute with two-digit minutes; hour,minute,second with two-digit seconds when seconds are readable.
3,58
